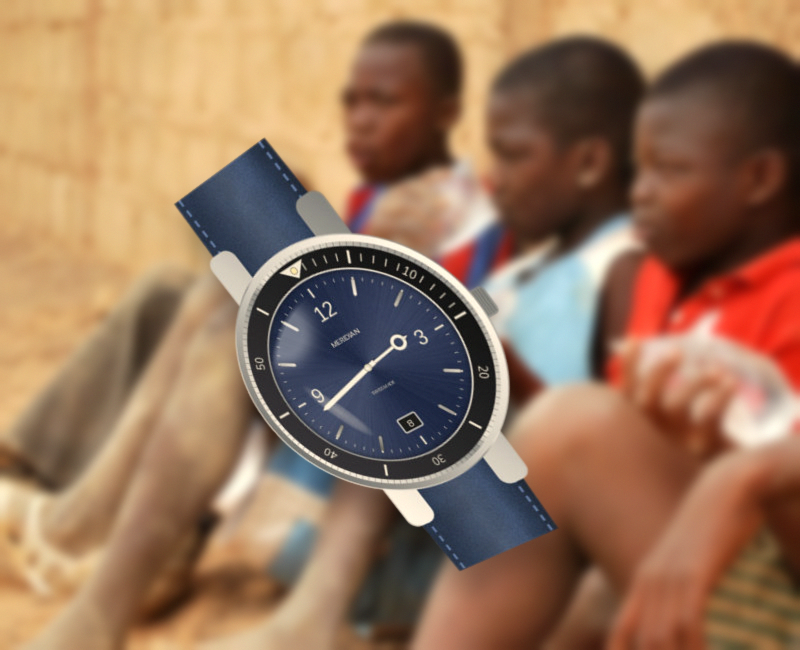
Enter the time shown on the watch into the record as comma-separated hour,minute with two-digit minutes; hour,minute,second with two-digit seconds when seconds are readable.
2,43
